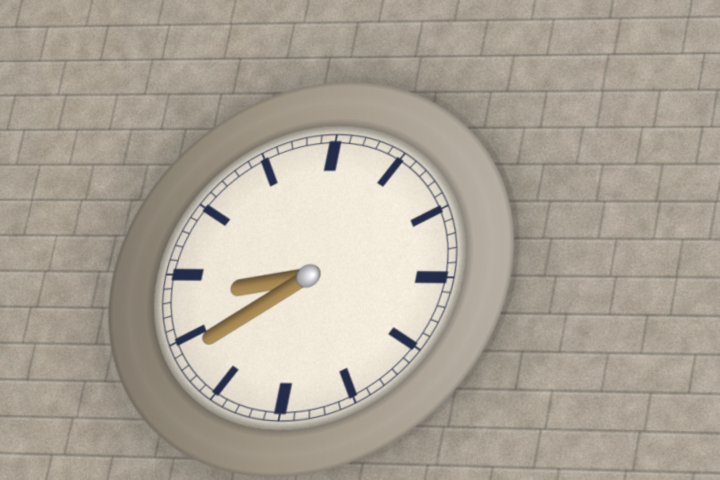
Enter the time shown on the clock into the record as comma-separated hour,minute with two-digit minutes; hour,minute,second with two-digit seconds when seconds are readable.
8,39
